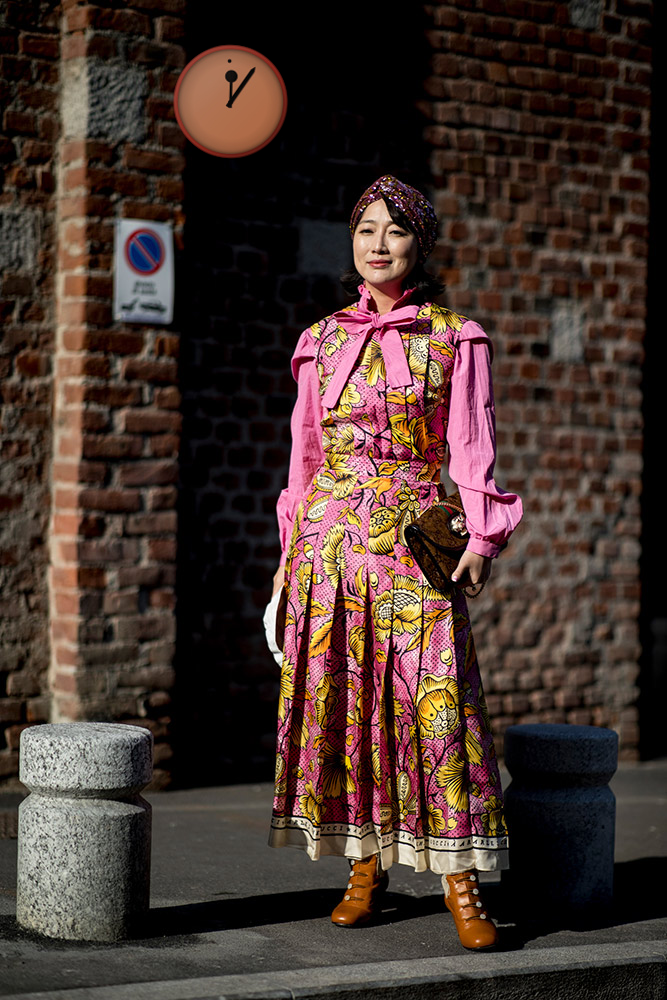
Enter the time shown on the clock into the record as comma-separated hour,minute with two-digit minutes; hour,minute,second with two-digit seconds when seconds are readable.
12,06
